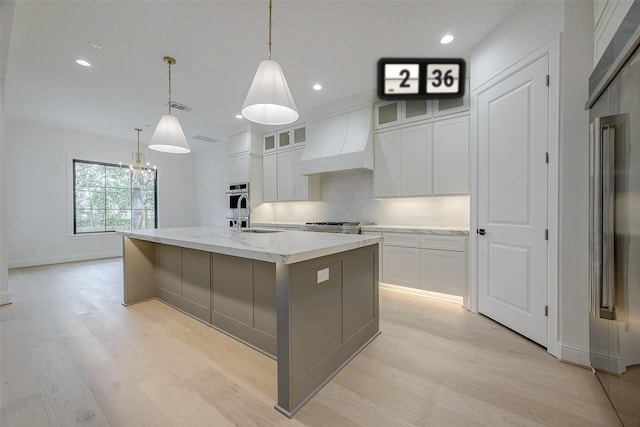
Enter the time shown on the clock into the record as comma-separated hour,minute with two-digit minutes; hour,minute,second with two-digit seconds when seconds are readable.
2,36
